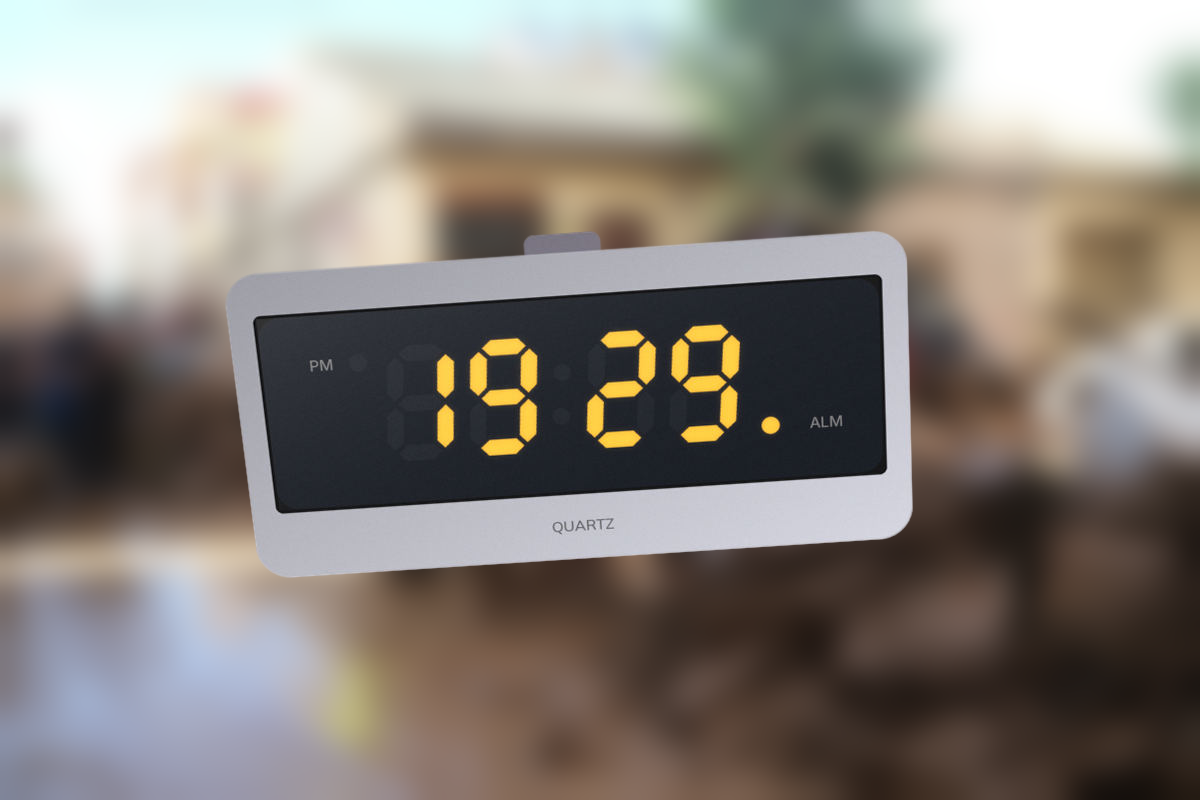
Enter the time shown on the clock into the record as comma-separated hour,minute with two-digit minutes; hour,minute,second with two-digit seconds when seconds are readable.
19,29
